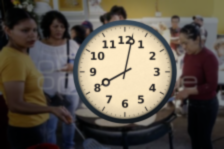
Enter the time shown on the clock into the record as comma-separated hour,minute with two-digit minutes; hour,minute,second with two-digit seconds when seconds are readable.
8,02
